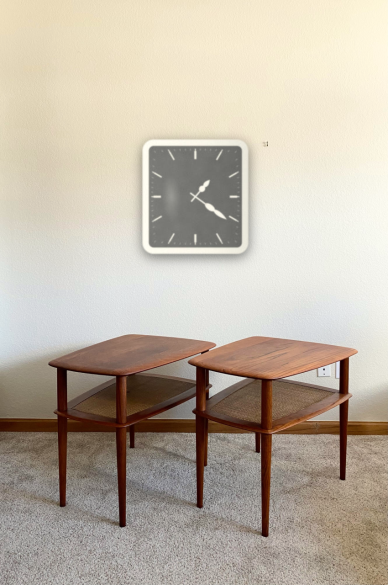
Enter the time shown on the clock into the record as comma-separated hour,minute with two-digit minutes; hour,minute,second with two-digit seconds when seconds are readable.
1,21
